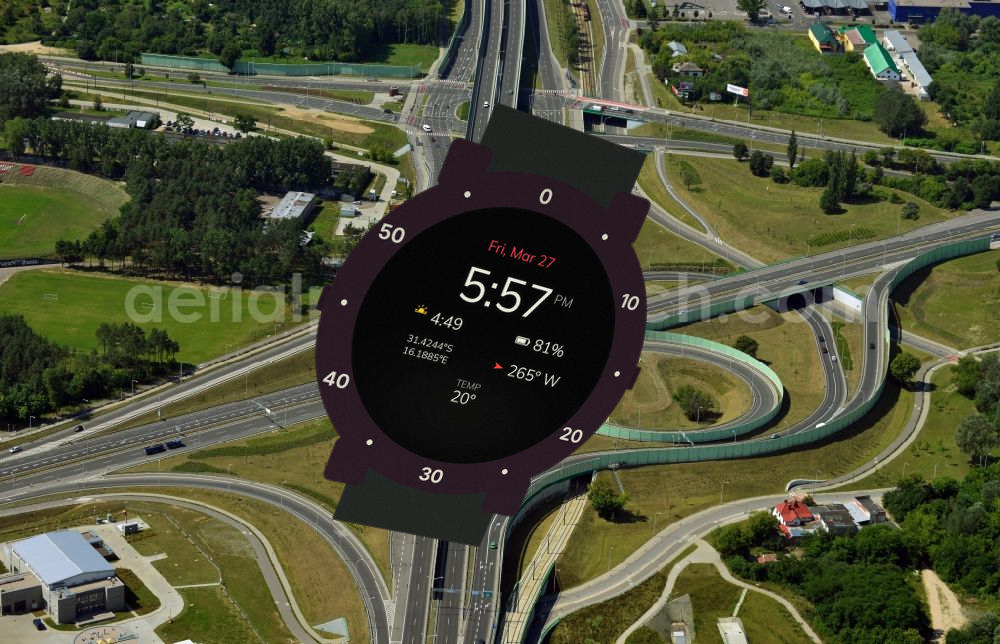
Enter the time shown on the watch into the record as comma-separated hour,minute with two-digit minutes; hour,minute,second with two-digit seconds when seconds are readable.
5,57
